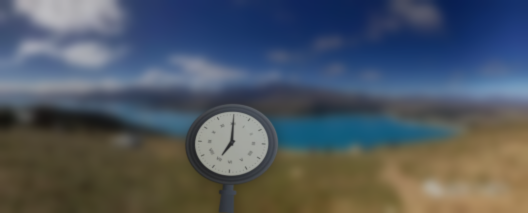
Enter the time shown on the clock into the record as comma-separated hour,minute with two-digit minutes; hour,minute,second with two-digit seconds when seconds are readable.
7,00
